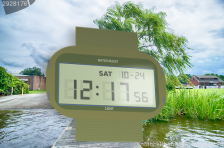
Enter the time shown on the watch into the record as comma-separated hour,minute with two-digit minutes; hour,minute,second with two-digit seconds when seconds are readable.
12,17,56
